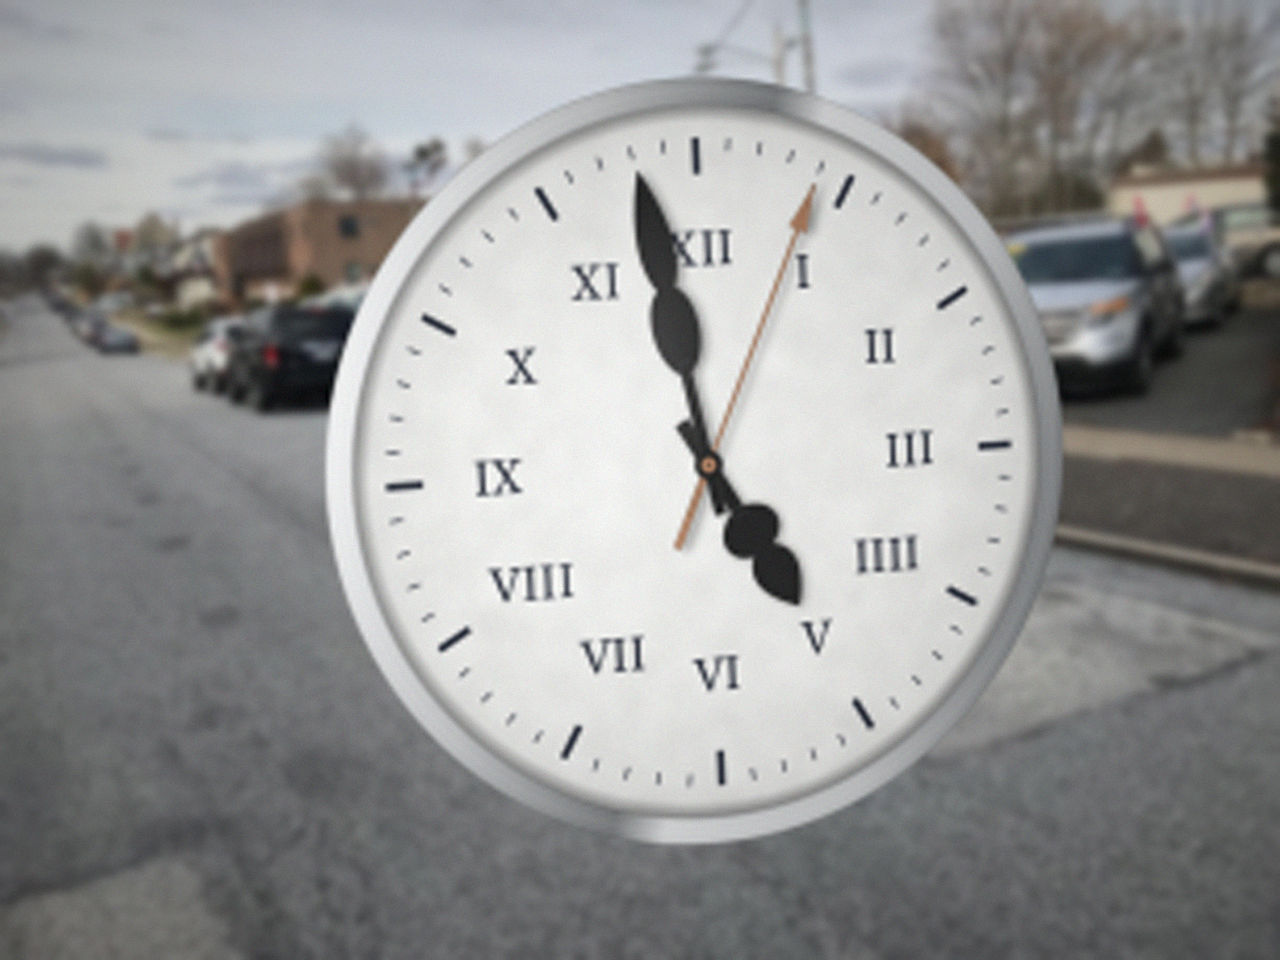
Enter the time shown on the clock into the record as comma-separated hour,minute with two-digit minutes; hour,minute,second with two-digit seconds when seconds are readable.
4,58,04
